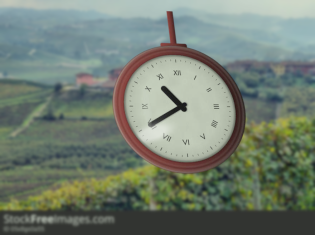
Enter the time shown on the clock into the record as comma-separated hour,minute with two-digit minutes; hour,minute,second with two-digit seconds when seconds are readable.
10,40
